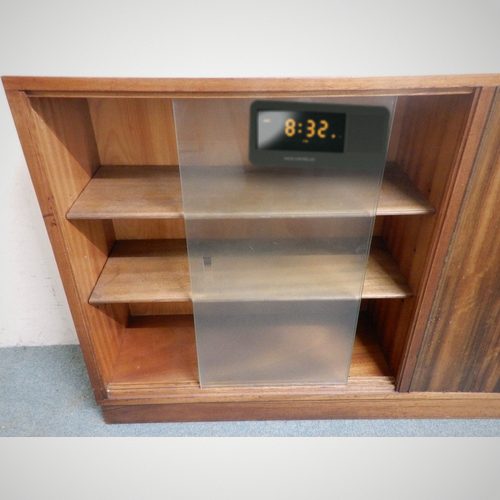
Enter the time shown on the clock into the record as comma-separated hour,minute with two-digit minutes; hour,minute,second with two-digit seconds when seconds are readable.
8,32
